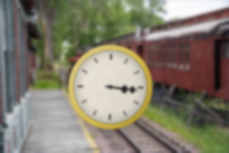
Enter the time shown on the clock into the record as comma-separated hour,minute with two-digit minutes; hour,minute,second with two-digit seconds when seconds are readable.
3,16
